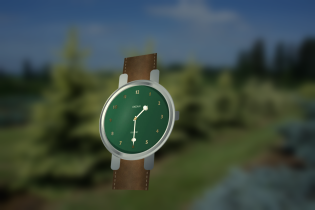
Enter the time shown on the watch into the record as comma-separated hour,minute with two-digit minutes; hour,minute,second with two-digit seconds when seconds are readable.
1,30
